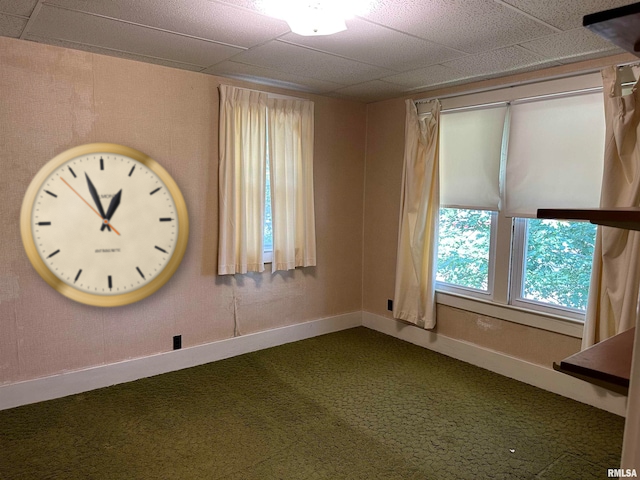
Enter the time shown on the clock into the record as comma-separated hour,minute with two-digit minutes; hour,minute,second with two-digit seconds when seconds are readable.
12,56,53
